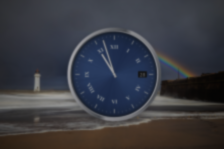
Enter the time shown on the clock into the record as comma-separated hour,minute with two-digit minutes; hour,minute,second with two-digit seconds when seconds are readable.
10,57
